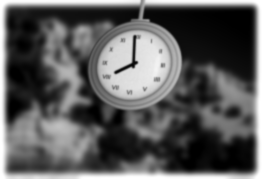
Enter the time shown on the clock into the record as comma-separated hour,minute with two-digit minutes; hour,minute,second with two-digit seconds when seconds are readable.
7,59
